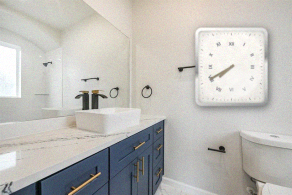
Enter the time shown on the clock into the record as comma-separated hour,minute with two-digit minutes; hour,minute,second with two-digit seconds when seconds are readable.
7,40
